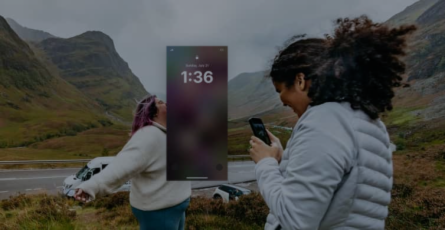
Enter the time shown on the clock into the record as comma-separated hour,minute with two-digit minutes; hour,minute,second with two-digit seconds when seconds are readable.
1,36
